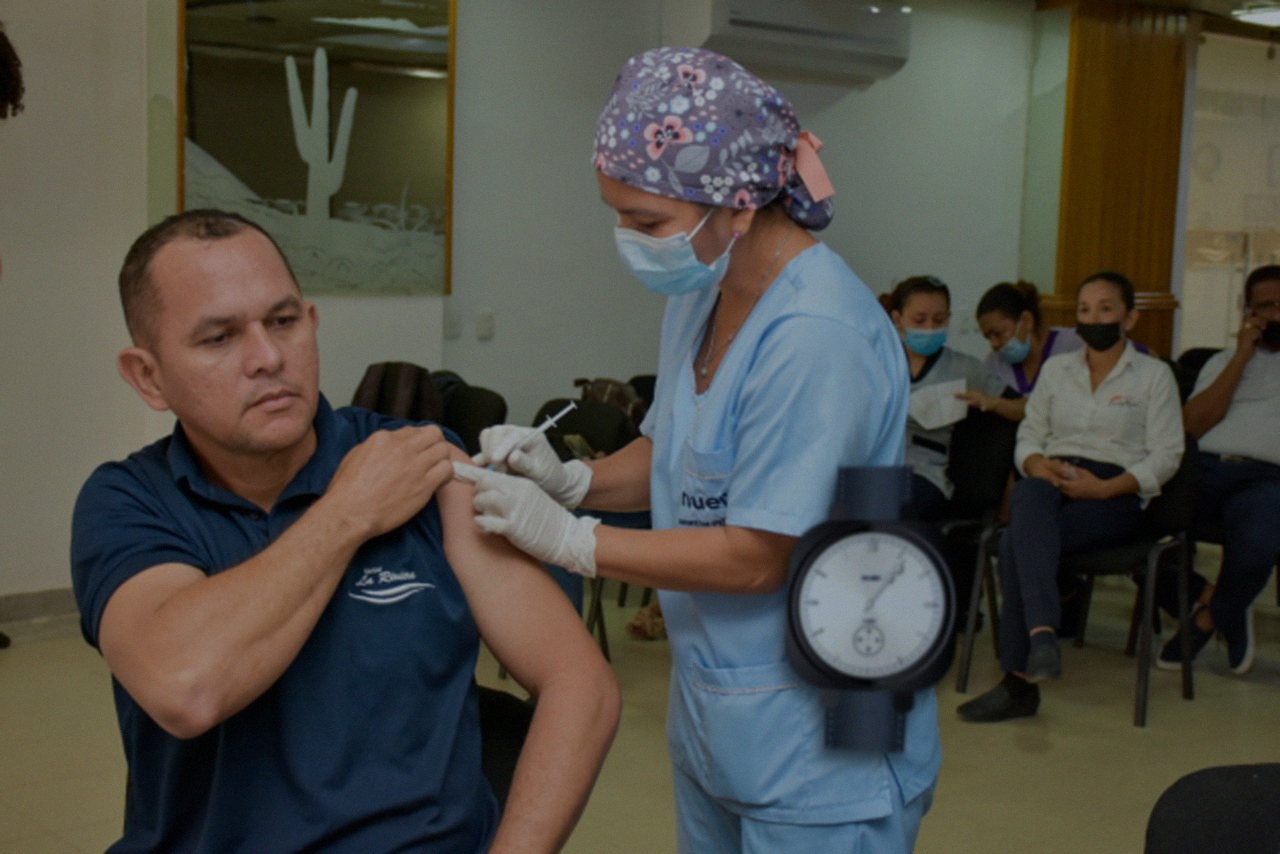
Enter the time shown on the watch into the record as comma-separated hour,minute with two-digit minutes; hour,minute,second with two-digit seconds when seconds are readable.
1,06
